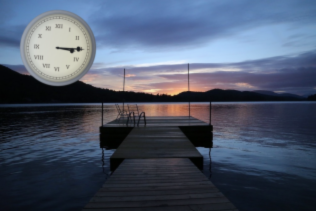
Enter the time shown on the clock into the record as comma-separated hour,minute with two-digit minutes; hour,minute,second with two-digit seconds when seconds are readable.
3,15
